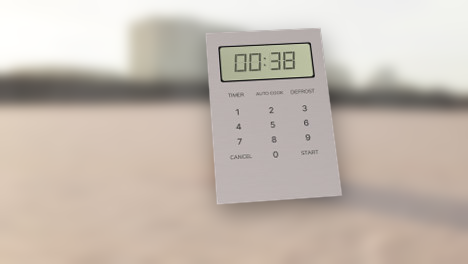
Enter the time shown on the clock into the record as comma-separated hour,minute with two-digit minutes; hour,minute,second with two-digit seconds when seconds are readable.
0,38
